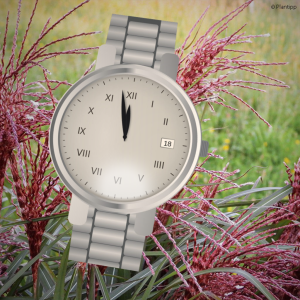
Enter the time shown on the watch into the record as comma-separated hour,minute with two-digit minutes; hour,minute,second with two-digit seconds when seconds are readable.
11,58
